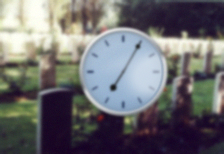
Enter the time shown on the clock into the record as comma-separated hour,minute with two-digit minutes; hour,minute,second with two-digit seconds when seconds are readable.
7,05
